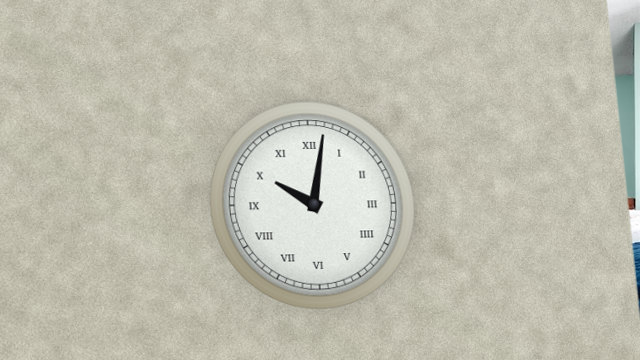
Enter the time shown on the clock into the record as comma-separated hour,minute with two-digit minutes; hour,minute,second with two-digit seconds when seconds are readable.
10,02
